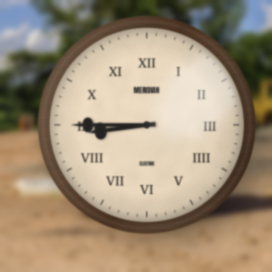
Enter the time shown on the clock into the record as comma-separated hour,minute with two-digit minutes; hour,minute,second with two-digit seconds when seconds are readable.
8,45
